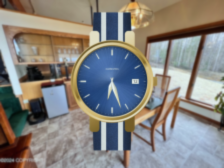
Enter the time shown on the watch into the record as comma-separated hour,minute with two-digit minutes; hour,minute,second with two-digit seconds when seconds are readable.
6,27
